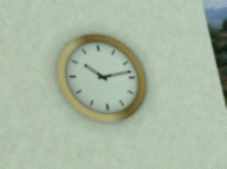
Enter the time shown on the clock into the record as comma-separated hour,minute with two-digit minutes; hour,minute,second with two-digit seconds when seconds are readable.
10,13
